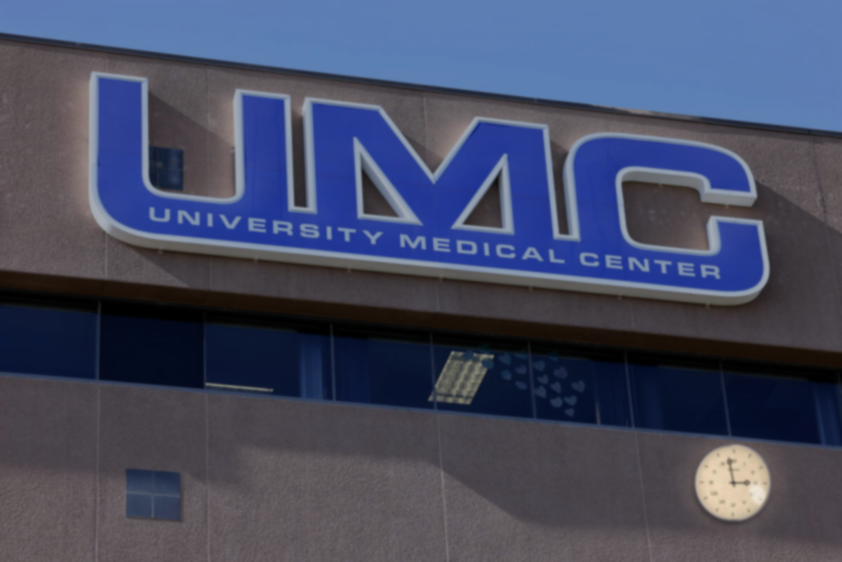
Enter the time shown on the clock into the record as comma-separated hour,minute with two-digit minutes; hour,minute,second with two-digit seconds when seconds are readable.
2,58
